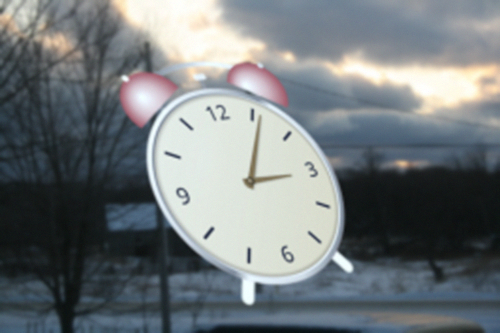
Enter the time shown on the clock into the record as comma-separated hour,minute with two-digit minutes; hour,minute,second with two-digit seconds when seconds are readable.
3,06
